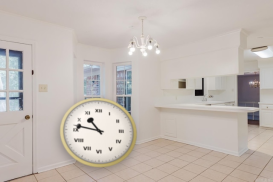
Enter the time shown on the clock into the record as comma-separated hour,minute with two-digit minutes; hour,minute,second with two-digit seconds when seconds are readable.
10,47
